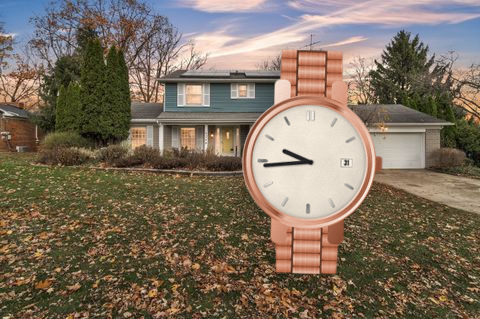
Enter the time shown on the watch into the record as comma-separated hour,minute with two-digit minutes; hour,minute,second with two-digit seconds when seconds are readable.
9,44
